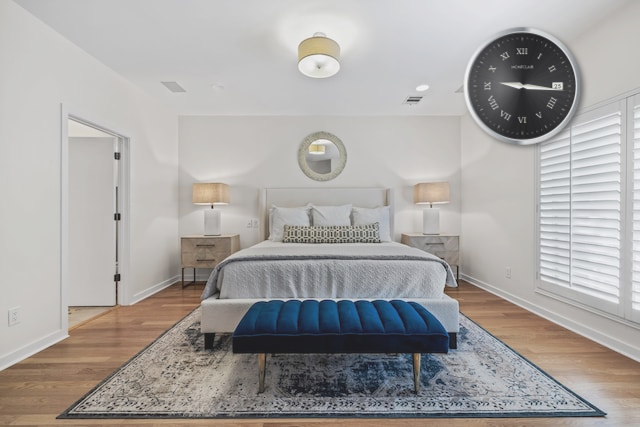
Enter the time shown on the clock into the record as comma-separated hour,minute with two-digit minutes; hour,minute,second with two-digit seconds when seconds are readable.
9,16
